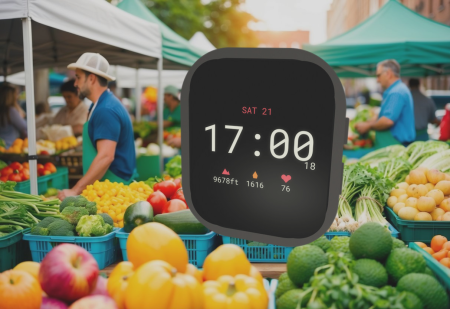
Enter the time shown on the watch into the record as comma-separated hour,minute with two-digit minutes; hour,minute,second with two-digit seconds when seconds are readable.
17,00,18
